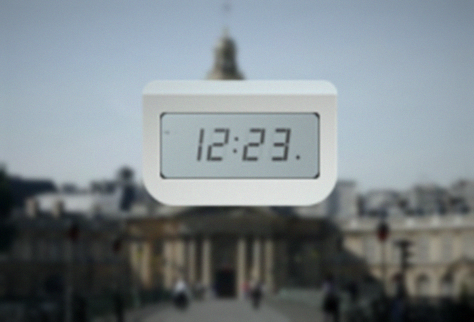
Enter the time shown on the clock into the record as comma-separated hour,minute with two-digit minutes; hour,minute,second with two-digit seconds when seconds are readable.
12,23
